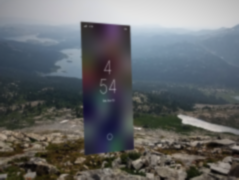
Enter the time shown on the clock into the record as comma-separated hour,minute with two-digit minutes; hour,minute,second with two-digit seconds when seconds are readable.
4,54
